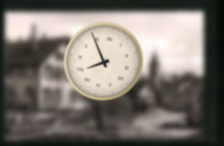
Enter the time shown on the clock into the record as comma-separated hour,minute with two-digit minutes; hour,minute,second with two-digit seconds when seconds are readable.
7,54
